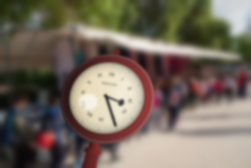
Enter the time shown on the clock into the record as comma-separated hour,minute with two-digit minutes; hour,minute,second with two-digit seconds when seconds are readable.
3,25
